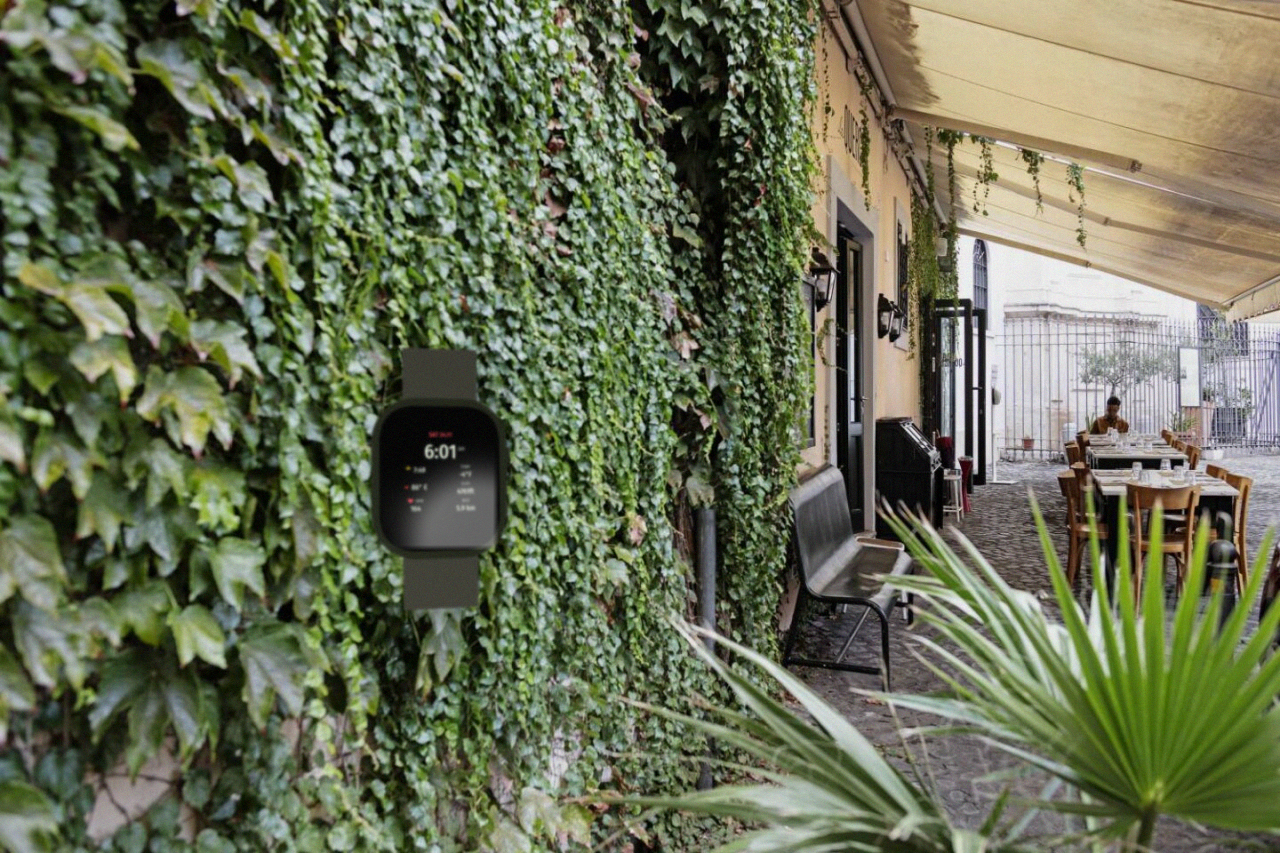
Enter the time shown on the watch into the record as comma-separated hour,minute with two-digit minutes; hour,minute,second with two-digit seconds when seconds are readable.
6,01
